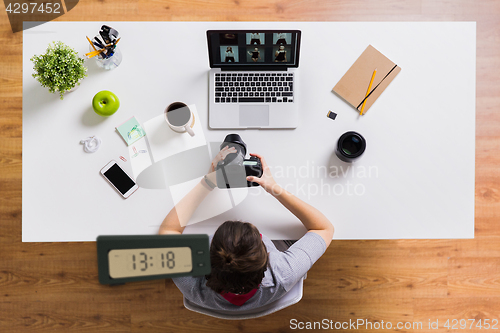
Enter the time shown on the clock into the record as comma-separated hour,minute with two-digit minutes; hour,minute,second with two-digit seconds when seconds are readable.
13,18
